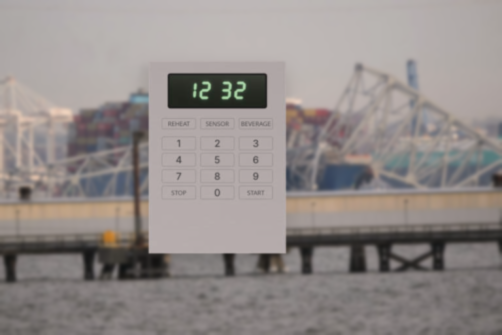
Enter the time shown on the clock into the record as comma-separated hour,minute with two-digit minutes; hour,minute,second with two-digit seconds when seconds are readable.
12,32
